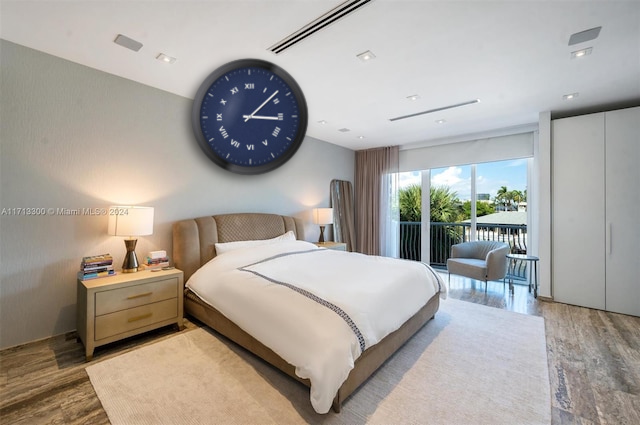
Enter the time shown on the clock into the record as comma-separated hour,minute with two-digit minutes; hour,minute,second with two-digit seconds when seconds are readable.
3,08
